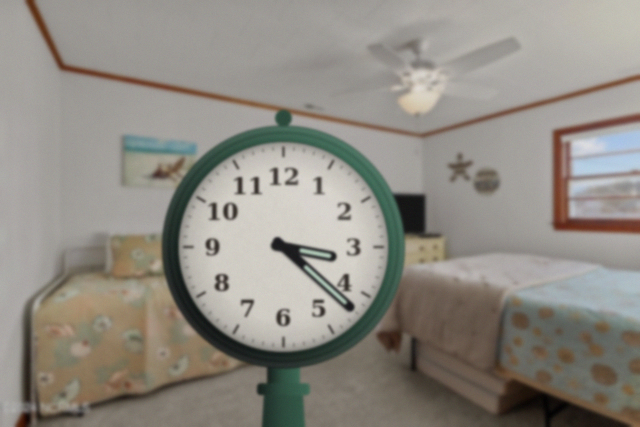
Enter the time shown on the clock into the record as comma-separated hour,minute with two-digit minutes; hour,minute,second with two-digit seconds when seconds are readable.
3,22
